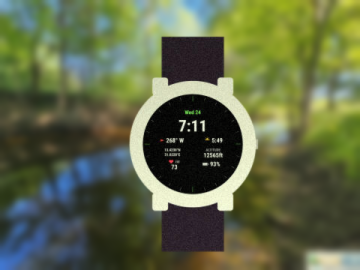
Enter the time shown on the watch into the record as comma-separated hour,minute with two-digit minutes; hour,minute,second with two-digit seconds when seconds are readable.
7,11
